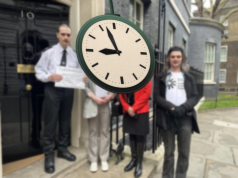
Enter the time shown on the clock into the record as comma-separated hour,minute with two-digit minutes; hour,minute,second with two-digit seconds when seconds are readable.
8,57
